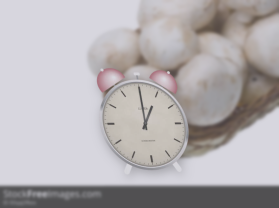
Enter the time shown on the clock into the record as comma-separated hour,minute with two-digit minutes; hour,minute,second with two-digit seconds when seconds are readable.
1,00
